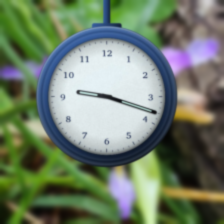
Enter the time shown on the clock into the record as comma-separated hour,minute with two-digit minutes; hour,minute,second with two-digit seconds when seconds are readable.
9,18
